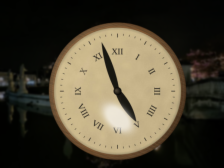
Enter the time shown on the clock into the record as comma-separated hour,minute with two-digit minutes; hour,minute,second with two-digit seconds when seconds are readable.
4,57
